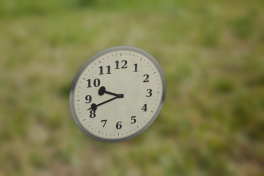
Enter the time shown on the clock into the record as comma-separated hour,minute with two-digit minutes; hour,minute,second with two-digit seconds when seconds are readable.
9,42
